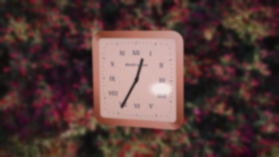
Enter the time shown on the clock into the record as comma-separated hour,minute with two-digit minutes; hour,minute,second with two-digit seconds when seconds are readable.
12,35
